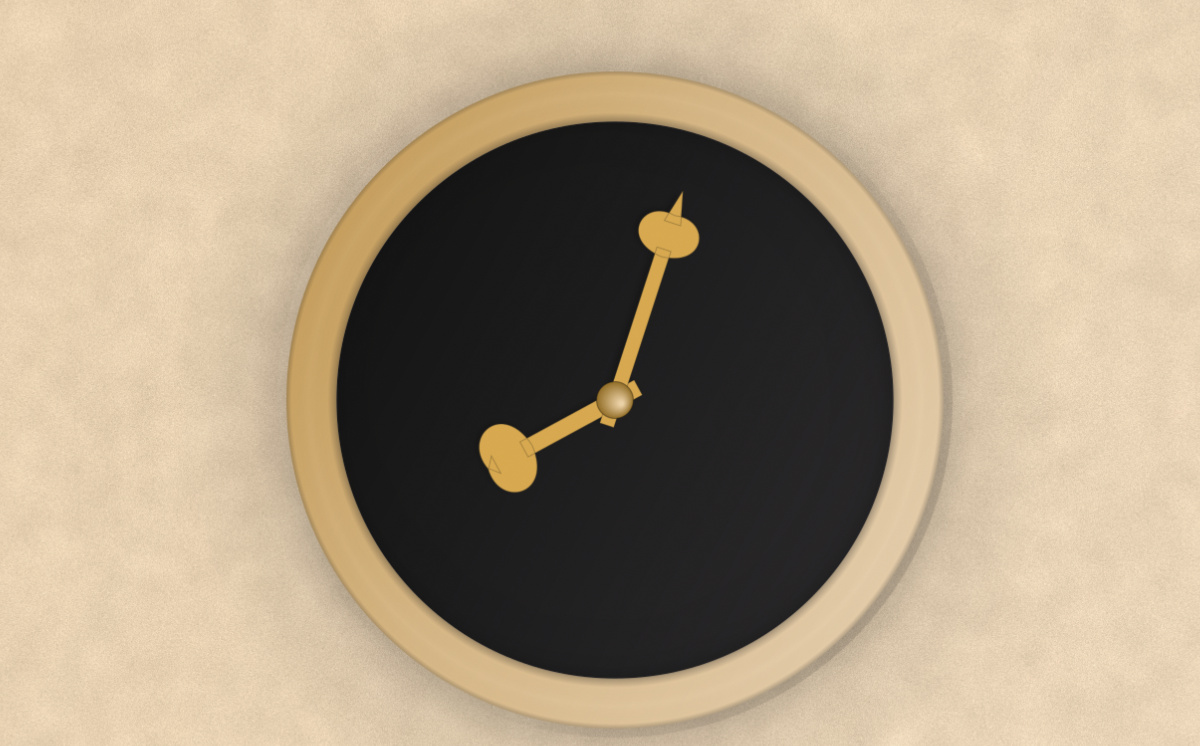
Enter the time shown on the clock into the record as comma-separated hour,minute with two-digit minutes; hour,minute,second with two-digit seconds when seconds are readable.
8,03
